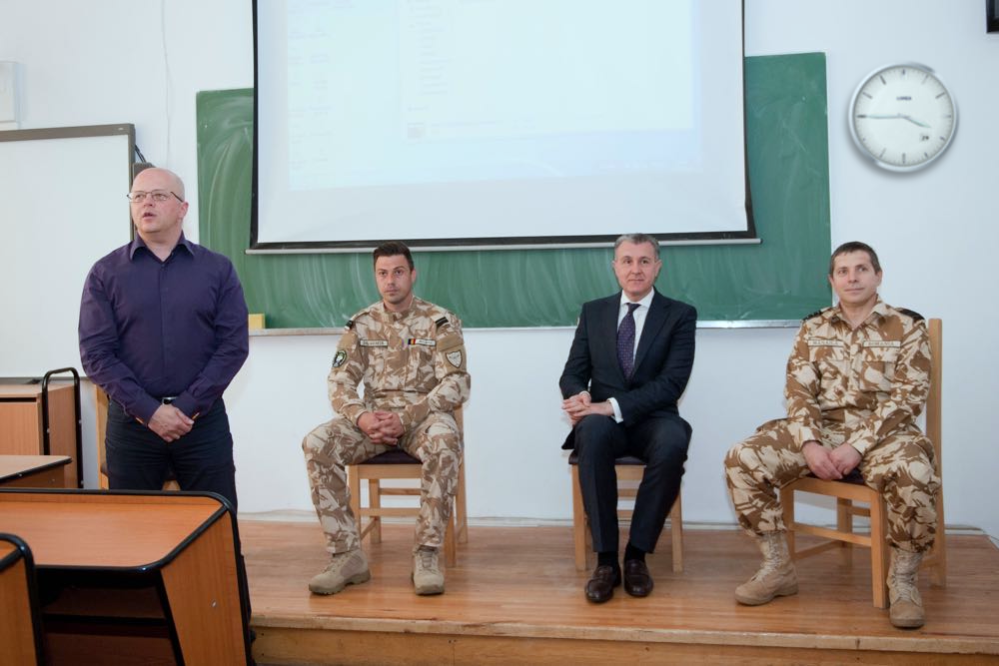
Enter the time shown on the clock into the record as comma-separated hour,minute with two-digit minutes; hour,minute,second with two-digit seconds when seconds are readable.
3,45
